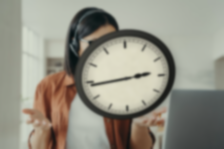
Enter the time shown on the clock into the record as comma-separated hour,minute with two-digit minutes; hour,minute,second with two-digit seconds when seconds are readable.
2,44
